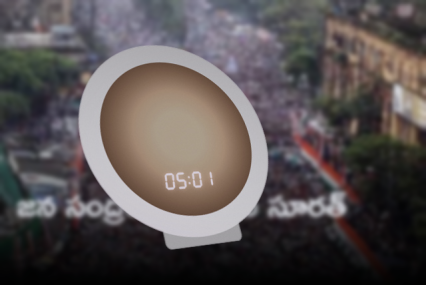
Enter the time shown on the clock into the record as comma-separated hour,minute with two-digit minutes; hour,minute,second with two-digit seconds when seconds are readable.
5,01
